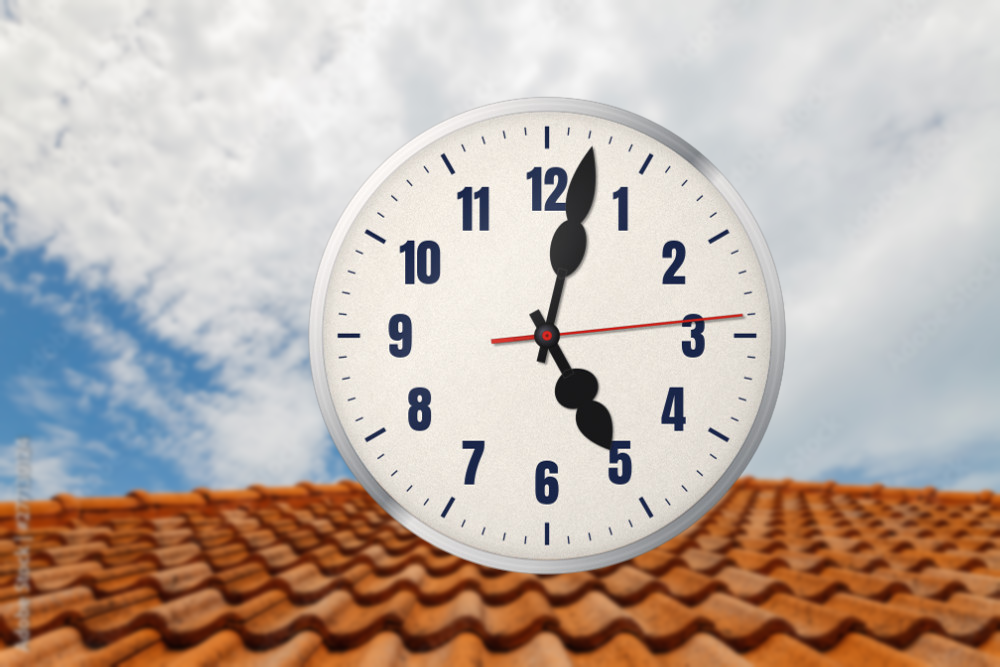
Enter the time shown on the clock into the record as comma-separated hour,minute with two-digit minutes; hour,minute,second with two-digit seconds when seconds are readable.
5,02,14
